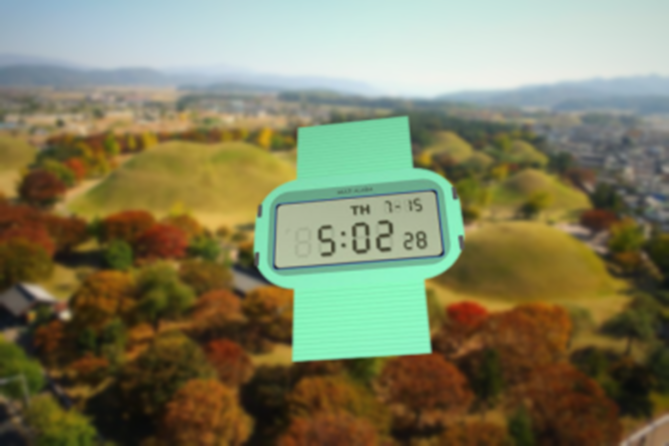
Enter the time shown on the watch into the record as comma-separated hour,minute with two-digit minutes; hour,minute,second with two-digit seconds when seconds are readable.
5,02,28
